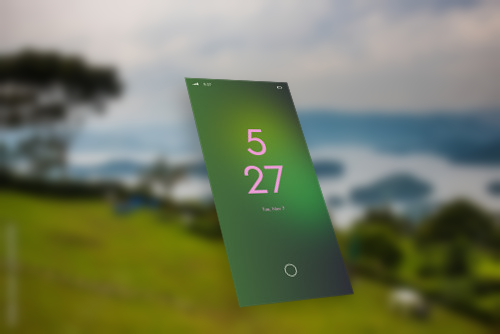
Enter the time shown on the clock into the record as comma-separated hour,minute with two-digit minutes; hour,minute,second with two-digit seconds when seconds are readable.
5,27
